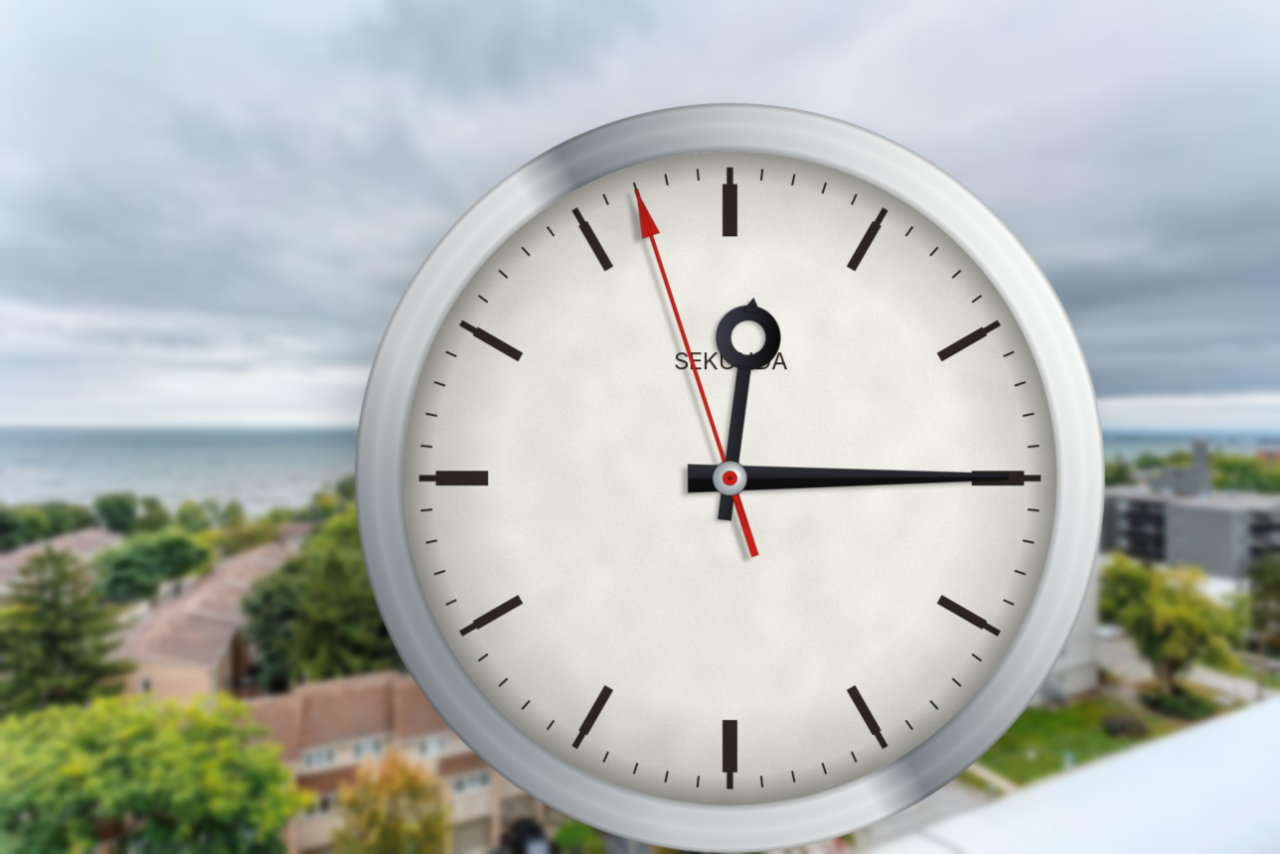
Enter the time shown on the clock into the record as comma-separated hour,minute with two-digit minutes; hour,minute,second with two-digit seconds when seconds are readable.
12,14,57
